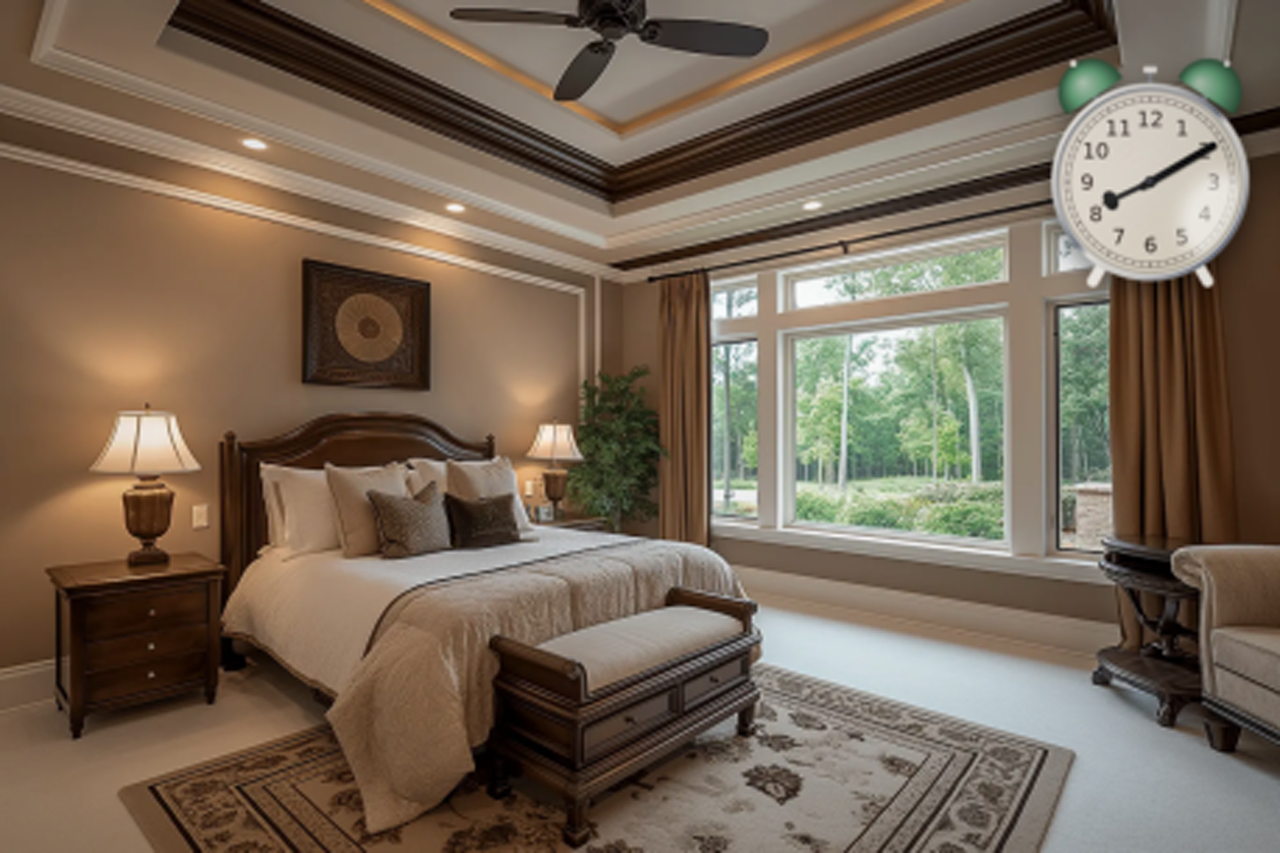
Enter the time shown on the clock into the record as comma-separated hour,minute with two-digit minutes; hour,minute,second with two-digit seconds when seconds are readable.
8,10
